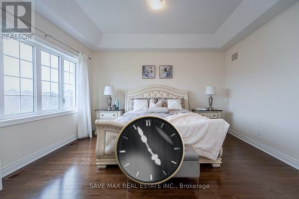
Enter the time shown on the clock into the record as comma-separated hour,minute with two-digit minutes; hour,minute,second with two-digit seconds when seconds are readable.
4,56
